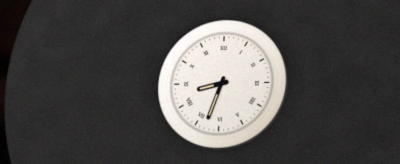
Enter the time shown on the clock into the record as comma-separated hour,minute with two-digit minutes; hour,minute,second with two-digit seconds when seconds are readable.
8,33
